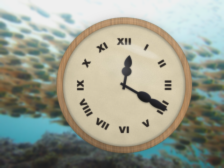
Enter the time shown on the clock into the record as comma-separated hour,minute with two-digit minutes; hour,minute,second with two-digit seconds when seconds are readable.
12,20
